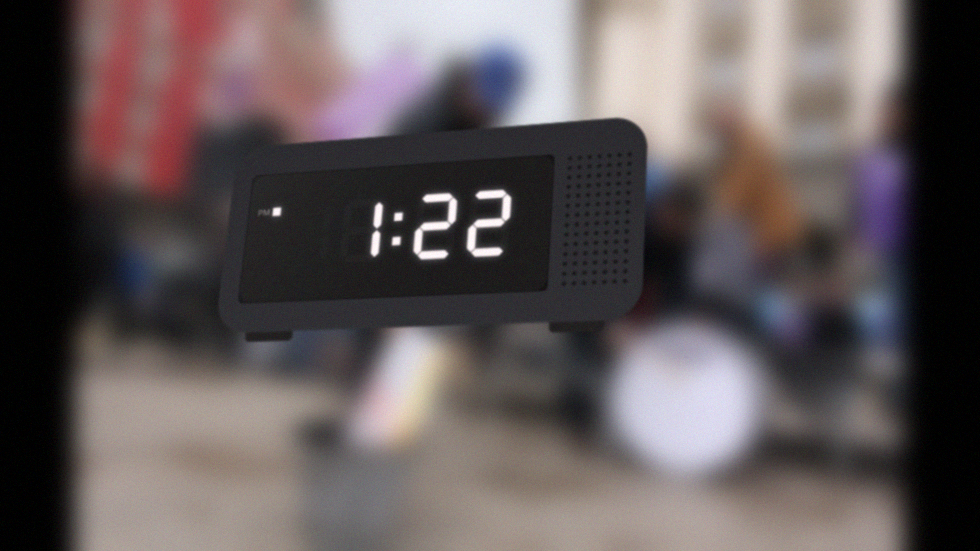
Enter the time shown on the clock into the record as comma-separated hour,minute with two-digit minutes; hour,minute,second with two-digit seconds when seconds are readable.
1,22
